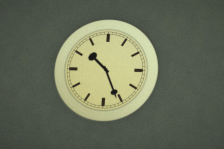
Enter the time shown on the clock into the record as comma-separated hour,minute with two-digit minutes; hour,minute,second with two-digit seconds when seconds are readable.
10,26
